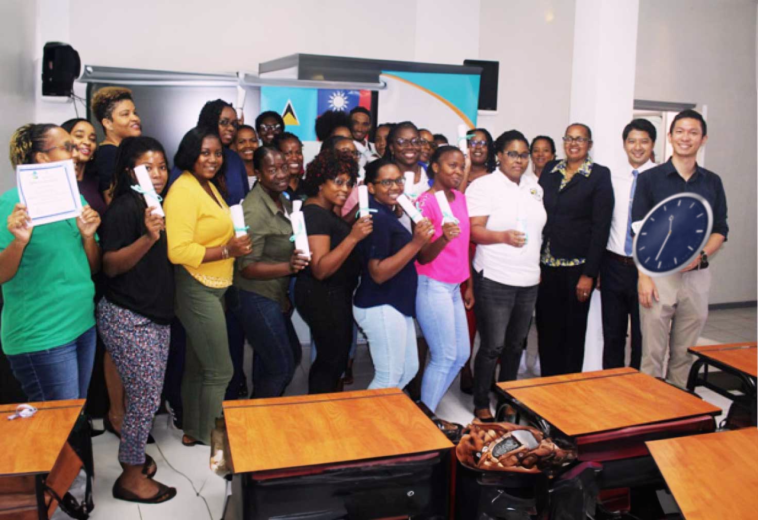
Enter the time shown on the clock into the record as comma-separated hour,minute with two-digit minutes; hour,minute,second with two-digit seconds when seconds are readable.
11,32
